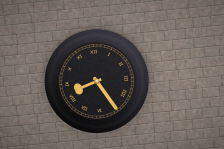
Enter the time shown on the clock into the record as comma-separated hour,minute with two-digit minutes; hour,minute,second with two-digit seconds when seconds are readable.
8,25
